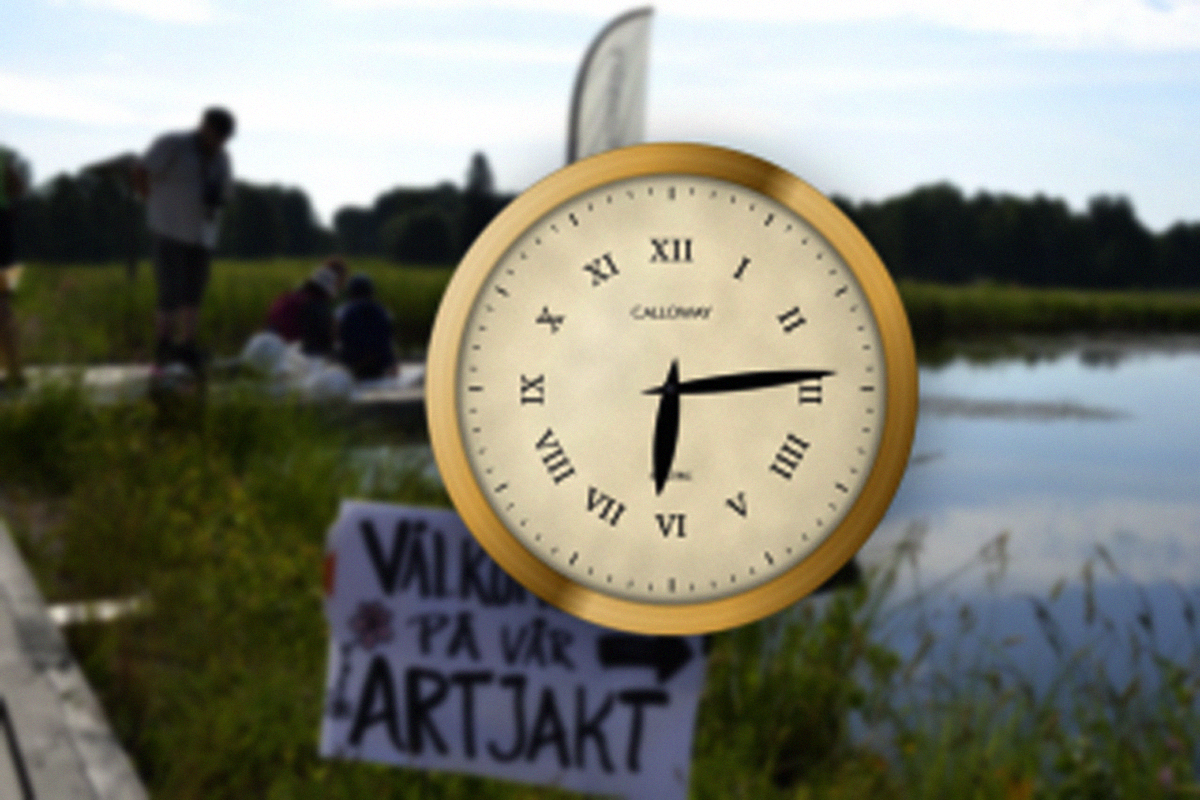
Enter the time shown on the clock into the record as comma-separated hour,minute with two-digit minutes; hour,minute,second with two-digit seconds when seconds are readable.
6,14
